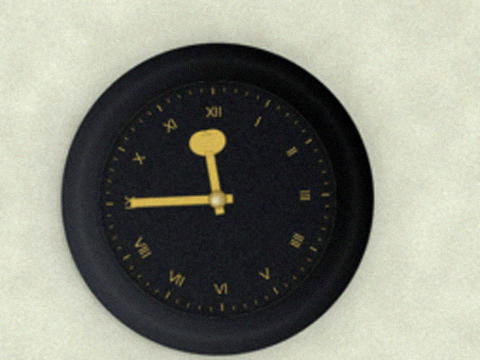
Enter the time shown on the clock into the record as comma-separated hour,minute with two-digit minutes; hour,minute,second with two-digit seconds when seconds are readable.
11,45
